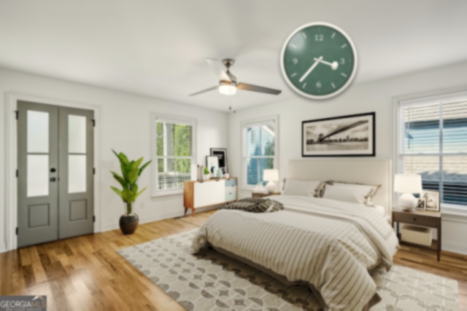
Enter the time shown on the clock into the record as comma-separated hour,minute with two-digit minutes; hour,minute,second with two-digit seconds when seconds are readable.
3,37
